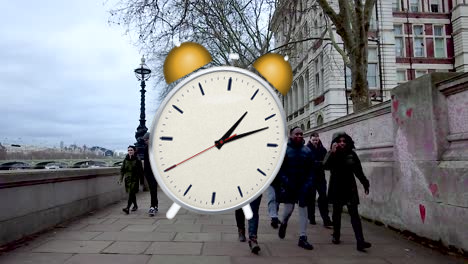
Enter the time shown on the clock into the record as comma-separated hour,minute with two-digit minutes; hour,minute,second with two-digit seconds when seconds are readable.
1,11,40
